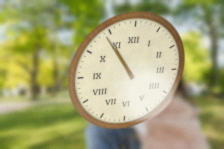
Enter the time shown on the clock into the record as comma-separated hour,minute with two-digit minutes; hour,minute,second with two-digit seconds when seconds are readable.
10,54
